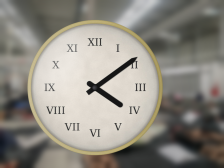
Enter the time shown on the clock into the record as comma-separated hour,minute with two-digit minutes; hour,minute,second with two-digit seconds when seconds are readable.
4,09
